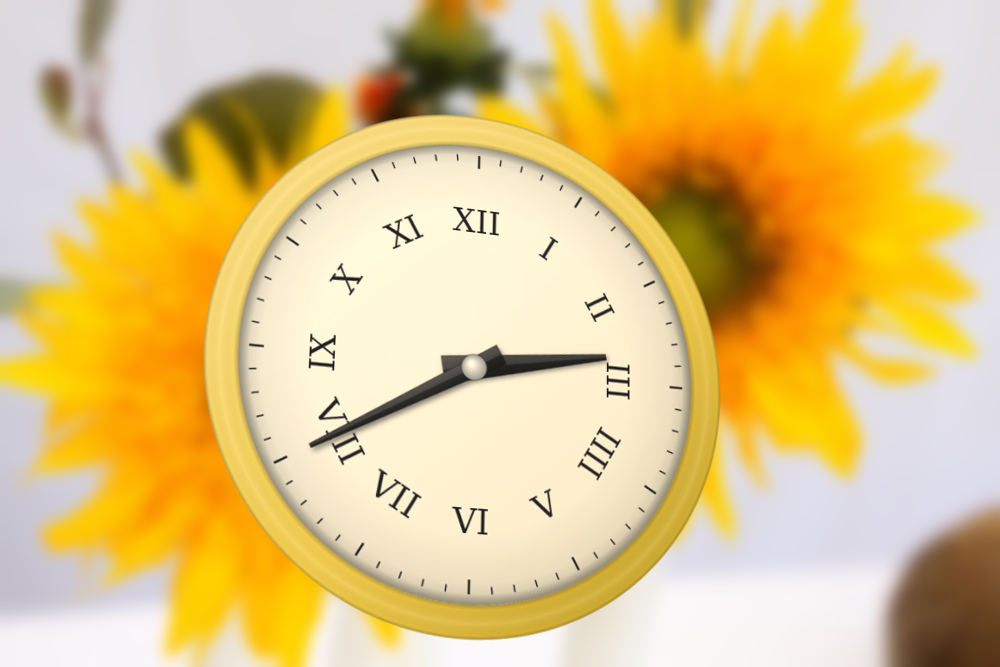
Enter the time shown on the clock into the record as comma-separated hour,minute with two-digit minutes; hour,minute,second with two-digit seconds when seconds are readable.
2,40
